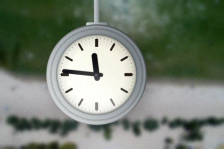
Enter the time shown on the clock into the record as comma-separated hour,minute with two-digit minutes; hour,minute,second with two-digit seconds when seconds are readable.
11,46
